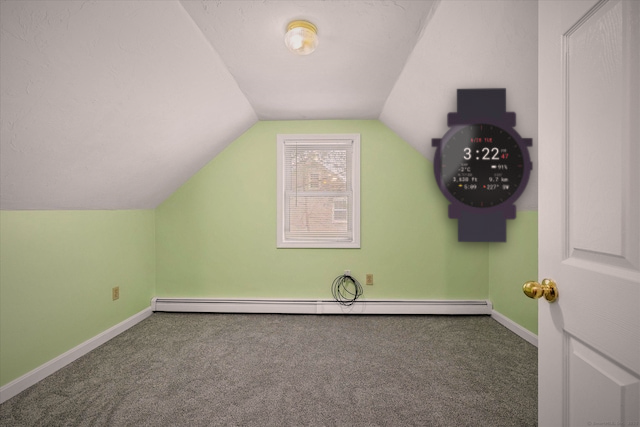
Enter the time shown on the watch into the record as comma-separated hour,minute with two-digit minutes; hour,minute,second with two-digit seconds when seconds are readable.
3,22
